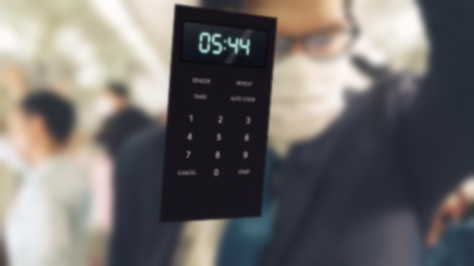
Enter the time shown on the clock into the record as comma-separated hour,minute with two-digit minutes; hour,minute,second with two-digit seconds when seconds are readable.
5,44
